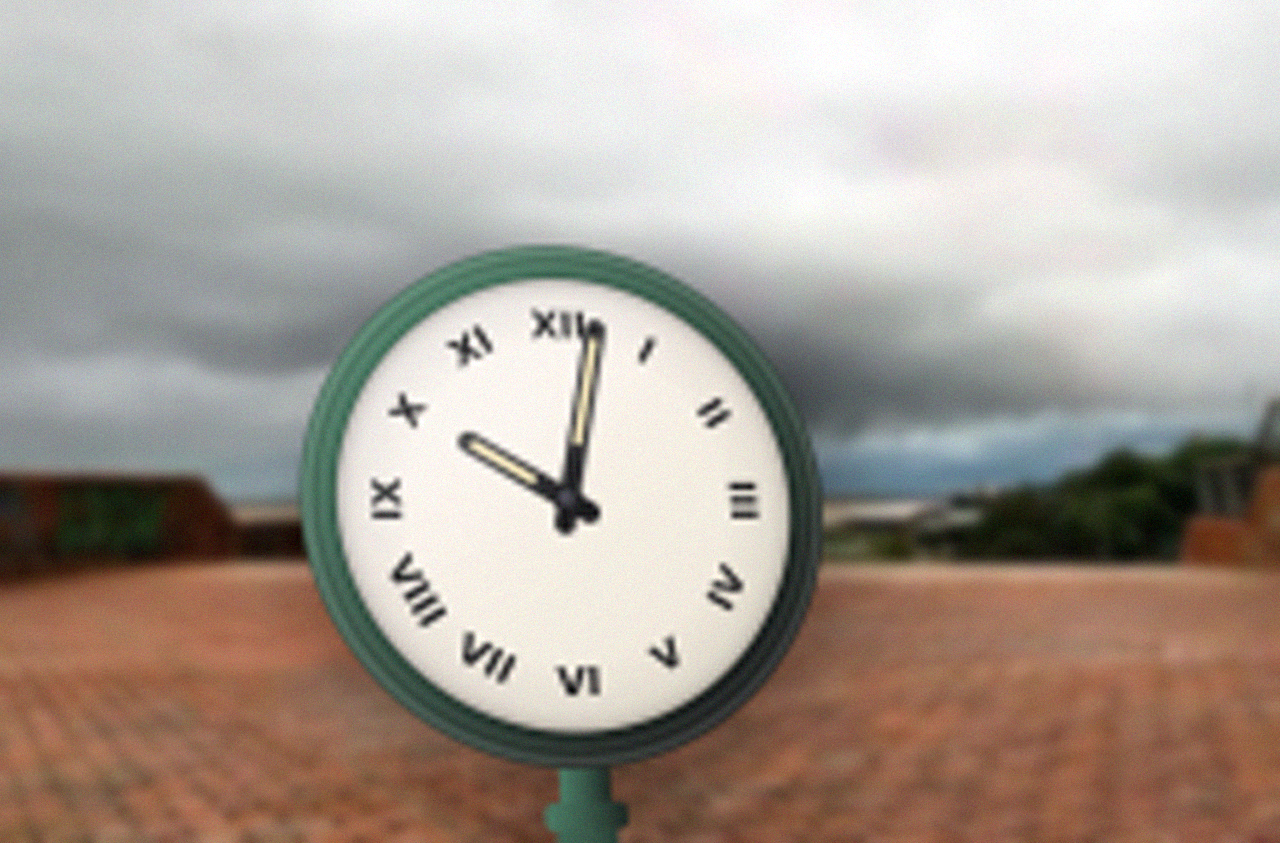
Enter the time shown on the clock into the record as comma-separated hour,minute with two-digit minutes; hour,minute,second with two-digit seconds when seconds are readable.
10,02
